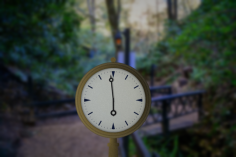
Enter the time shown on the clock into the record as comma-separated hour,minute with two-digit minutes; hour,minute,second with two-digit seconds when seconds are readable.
5,59
